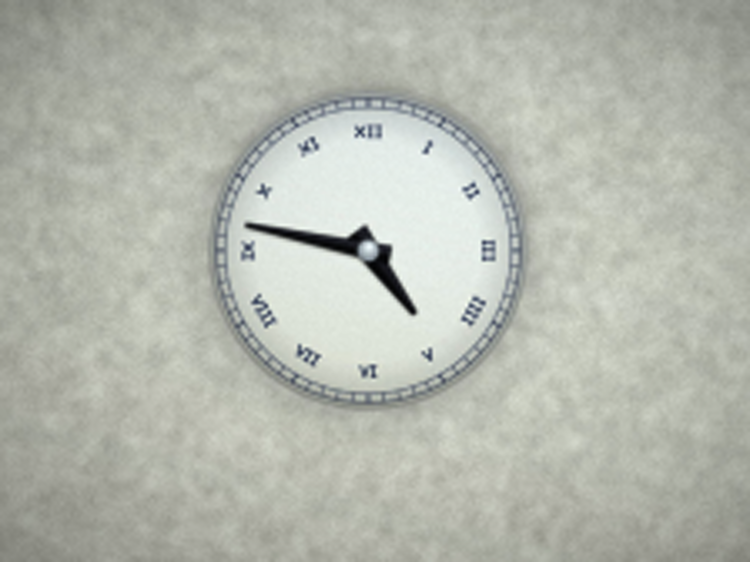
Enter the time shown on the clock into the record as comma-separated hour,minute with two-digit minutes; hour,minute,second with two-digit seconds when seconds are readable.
4,47
